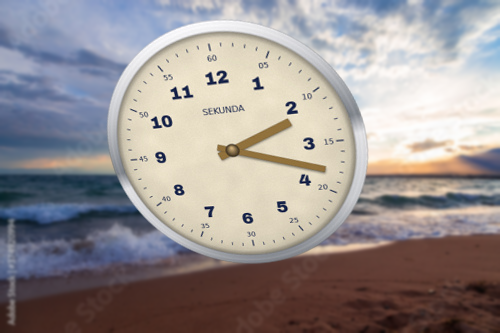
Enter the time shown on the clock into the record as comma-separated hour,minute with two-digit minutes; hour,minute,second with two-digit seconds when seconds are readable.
2,18
